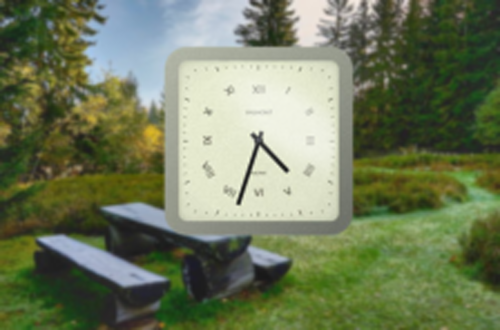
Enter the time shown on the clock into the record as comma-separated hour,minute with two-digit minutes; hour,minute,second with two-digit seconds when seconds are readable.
4,33
